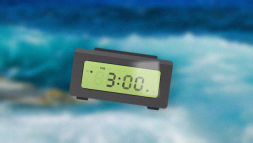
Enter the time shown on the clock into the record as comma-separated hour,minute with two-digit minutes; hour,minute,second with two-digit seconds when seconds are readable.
3,00
